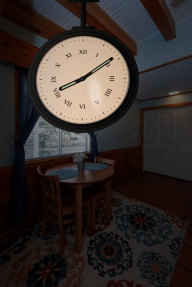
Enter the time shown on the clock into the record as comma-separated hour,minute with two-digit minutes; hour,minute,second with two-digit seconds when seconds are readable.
8,09
